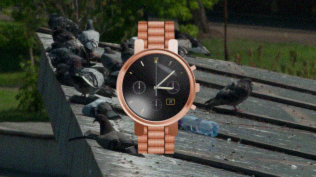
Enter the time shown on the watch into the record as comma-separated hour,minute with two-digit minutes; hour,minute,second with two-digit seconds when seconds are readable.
3,08
